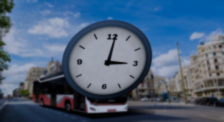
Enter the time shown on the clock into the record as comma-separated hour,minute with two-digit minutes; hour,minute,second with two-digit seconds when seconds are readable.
3,01
